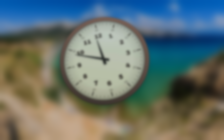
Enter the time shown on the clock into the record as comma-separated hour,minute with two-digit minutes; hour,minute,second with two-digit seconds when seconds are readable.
11,49
